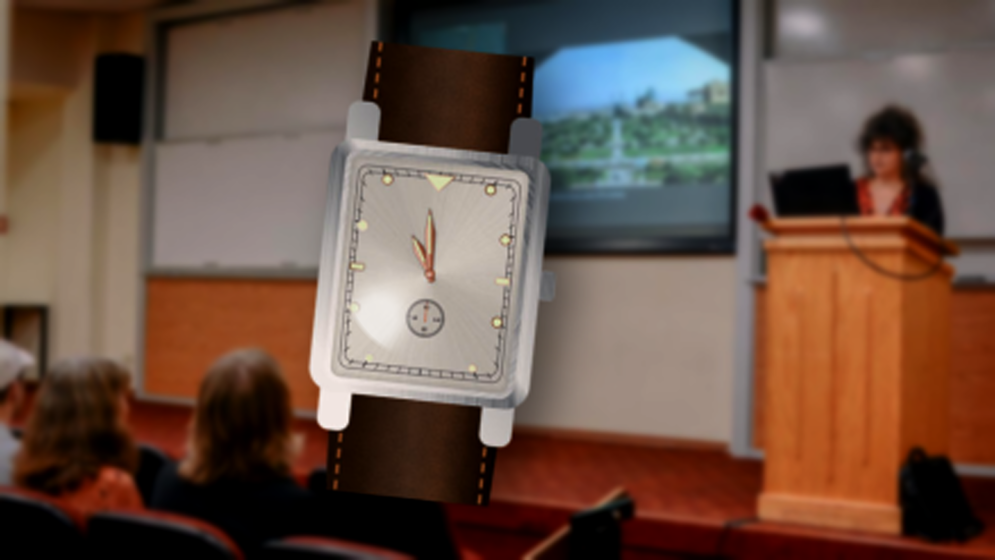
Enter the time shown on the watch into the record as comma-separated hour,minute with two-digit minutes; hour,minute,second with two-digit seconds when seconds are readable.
10,59
